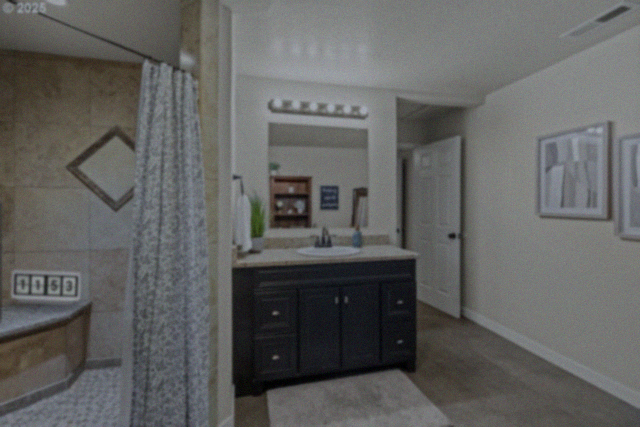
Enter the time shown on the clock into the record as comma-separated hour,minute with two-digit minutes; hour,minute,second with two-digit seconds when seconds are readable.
11,53
